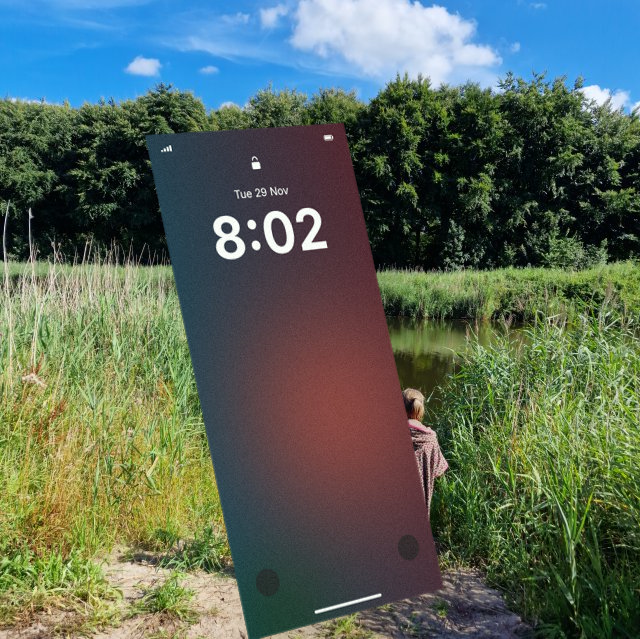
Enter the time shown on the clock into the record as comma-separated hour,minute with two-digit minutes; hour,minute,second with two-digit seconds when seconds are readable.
8,02
